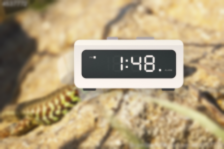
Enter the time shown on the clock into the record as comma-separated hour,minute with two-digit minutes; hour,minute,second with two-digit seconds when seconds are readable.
1,48
